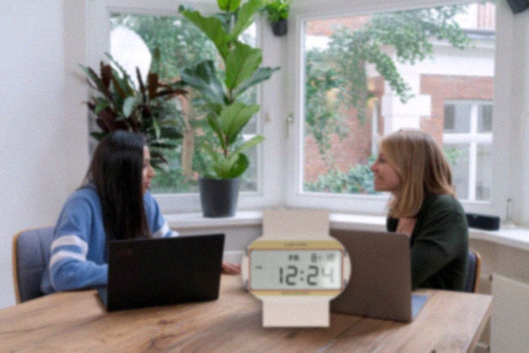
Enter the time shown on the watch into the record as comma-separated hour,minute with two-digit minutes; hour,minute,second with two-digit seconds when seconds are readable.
12,24
